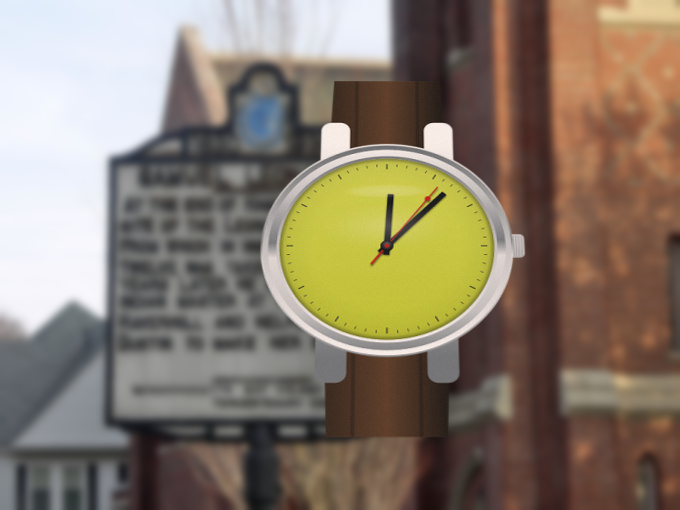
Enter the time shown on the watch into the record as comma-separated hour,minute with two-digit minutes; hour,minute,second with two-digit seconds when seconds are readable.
12,07,06
